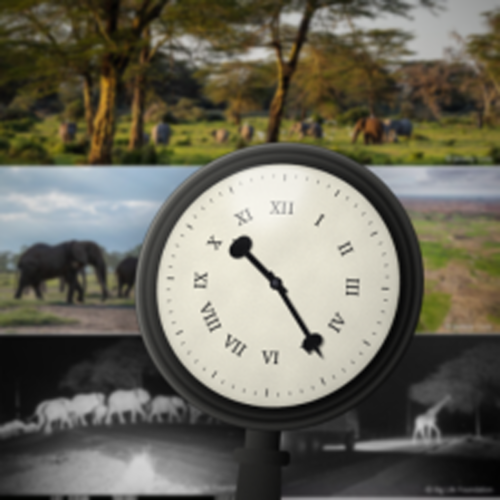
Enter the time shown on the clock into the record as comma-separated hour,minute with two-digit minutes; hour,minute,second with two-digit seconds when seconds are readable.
10,24
